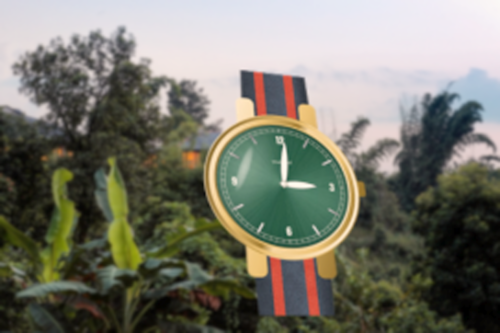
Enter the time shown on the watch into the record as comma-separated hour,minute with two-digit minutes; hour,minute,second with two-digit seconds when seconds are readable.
3,01
